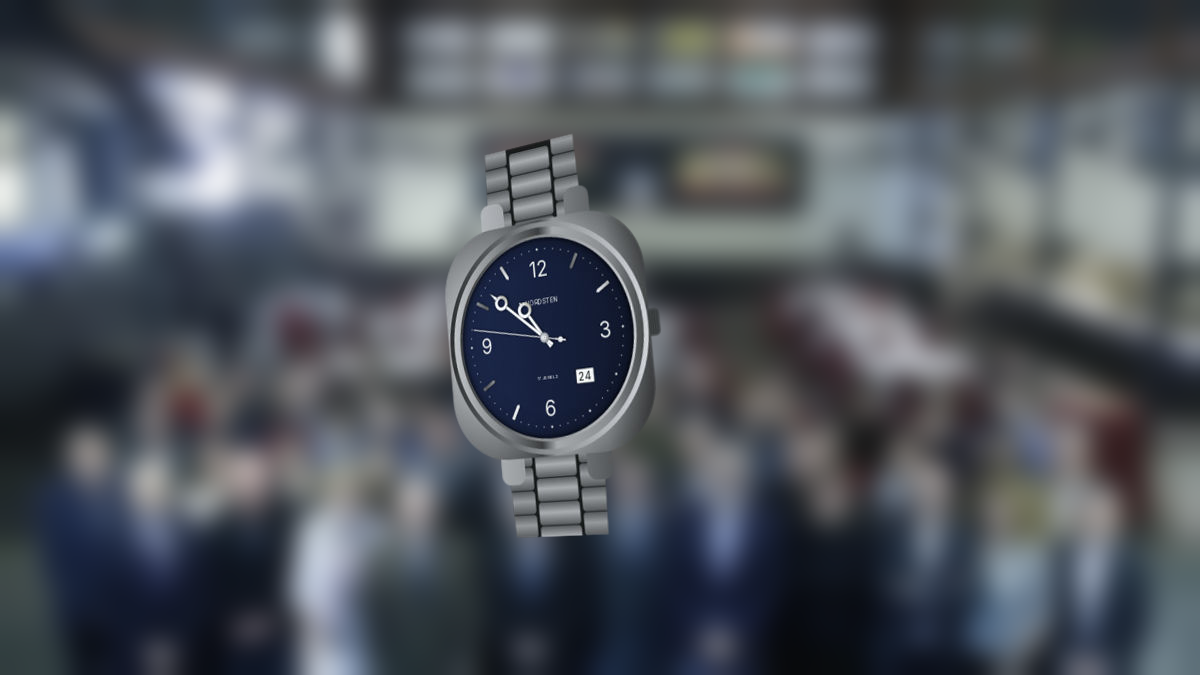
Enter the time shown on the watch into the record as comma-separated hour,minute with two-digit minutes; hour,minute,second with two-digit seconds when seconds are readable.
10,51,47
